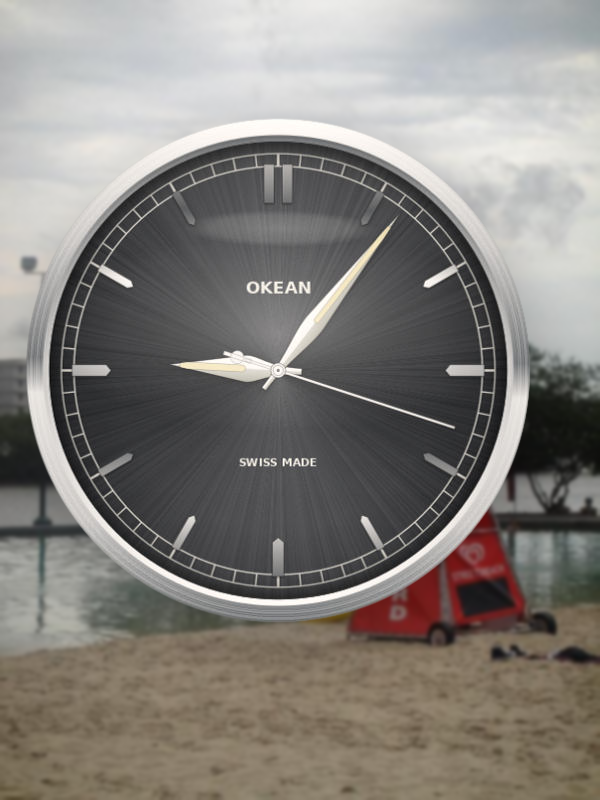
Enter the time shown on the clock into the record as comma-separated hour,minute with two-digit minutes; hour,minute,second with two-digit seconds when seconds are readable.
9,06,18
